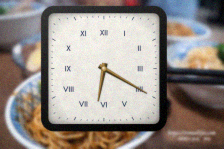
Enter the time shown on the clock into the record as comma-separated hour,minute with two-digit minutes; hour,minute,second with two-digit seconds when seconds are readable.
6,20
